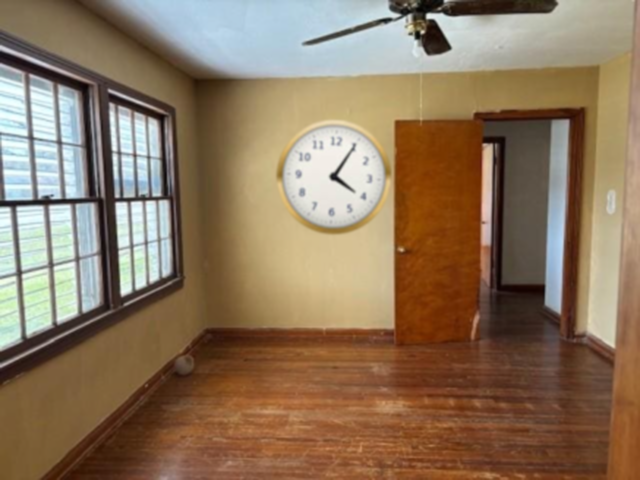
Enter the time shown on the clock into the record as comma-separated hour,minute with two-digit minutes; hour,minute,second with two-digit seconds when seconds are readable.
4,05
